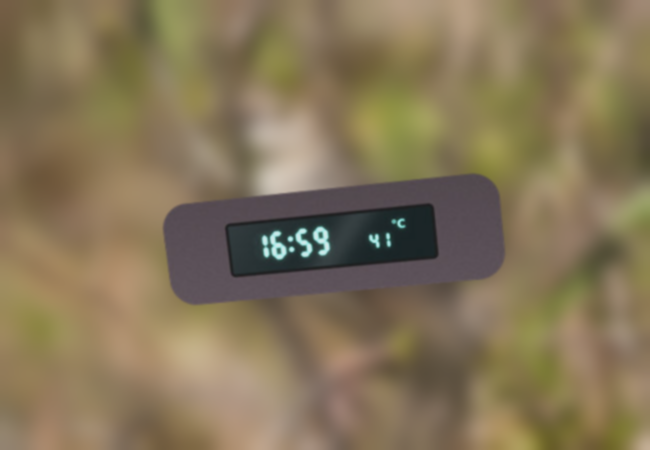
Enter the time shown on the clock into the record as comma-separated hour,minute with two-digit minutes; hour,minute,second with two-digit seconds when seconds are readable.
16,59
